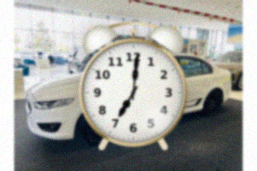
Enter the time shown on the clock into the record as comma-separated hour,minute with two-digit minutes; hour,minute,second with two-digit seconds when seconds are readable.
7,01
